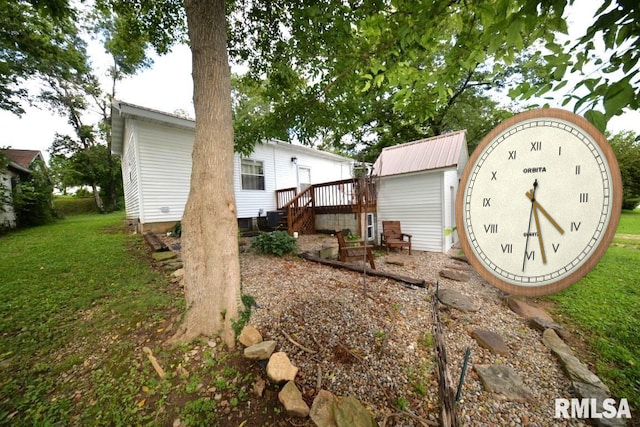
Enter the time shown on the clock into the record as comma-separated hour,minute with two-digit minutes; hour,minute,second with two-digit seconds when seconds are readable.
4,27,31
